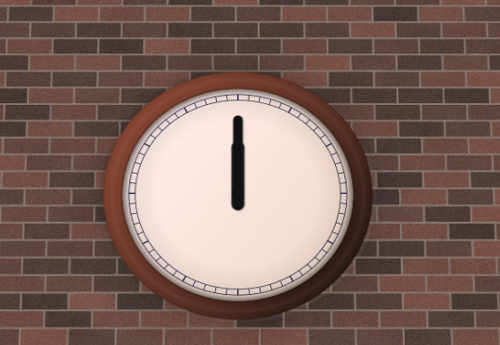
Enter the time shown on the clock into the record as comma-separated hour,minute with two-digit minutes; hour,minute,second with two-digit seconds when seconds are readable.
12,00
